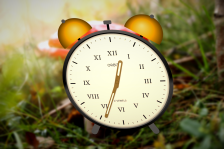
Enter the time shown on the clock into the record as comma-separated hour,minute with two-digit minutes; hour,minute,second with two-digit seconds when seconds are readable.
12,34
